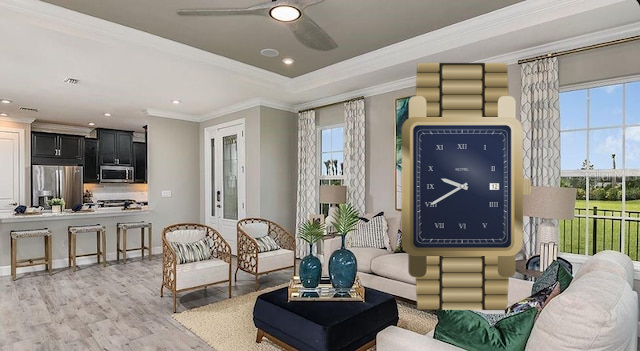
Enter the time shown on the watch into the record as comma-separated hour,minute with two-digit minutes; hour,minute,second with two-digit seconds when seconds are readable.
9,40
